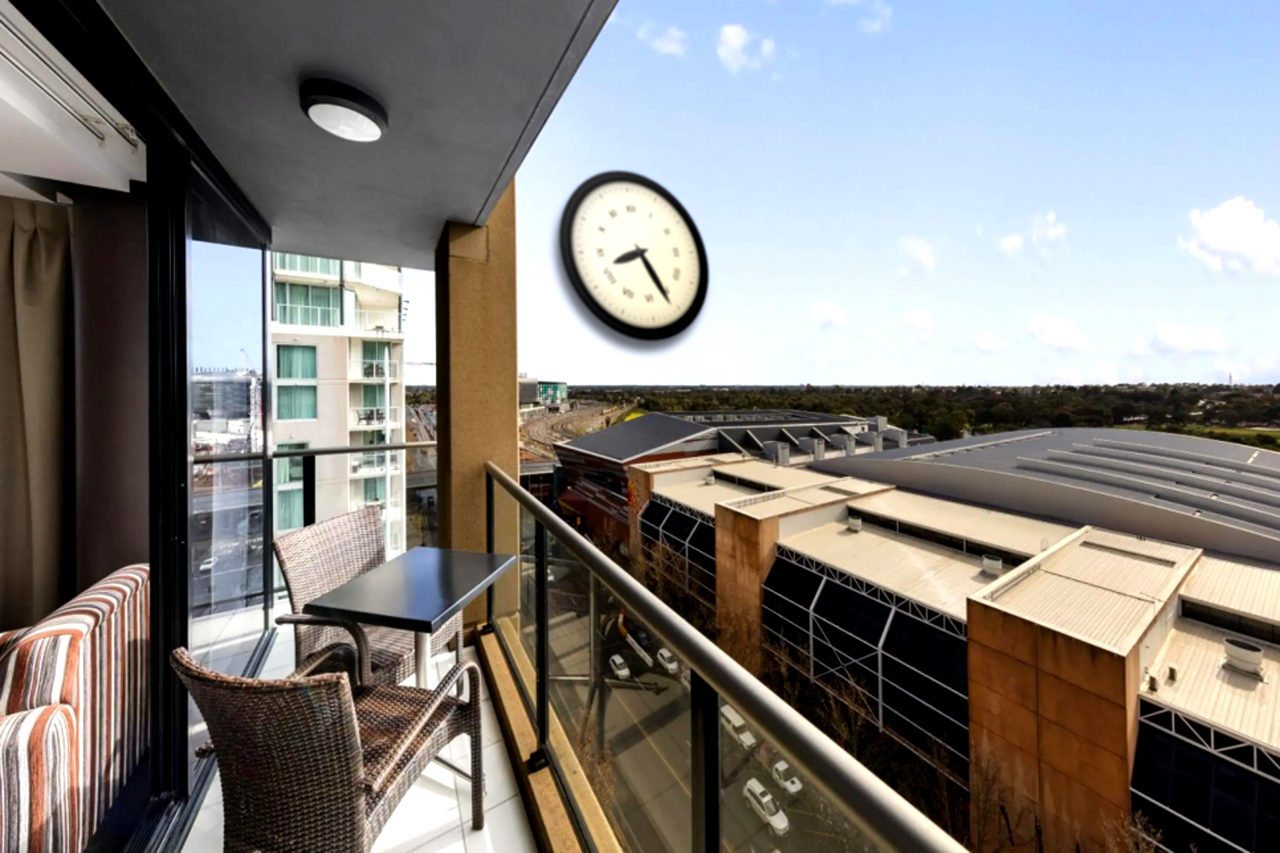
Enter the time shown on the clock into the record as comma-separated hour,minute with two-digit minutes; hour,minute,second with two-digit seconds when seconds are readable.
8,26
